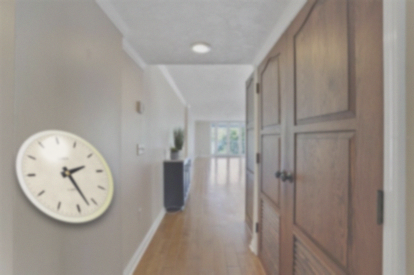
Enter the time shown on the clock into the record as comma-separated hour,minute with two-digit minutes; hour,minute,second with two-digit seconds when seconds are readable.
2,27
